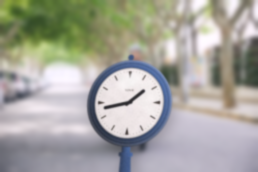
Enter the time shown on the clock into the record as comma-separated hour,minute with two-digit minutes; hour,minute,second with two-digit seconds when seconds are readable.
1,43
